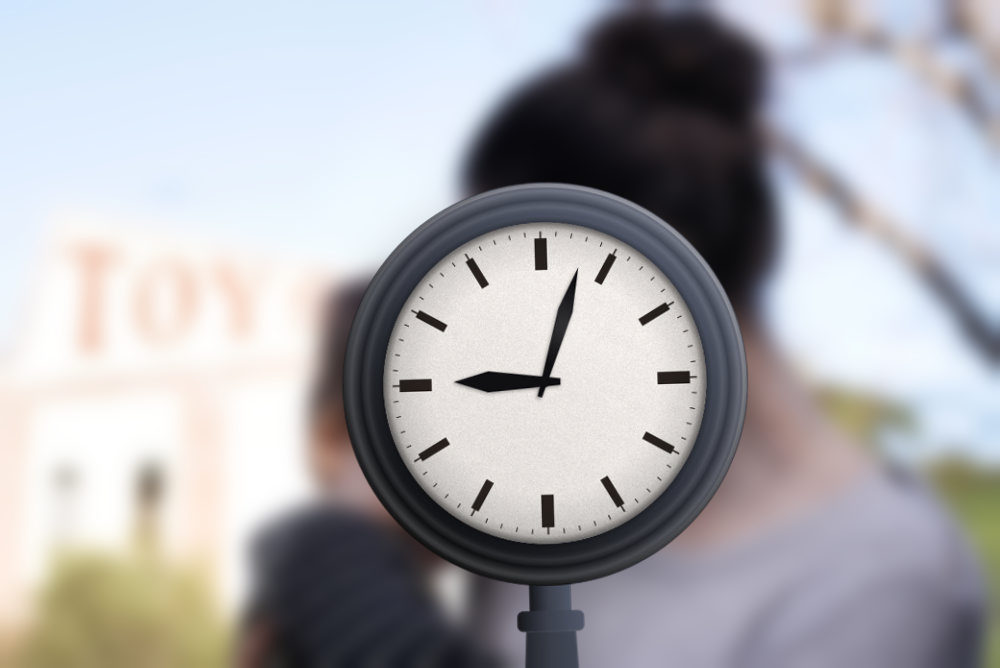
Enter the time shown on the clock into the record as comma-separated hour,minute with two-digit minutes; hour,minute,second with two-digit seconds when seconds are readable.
9,03
